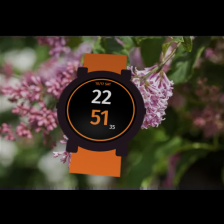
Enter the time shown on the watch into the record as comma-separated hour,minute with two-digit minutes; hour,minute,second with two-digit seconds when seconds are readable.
22,51
